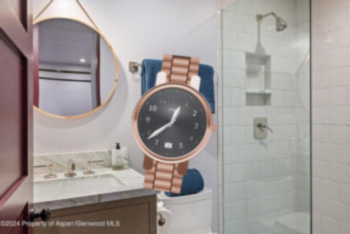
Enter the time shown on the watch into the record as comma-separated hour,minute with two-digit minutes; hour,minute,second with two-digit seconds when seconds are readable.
12,38
